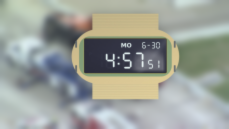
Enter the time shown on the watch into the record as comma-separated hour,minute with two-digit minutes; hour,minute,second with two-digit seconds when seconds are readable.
4,57,51
